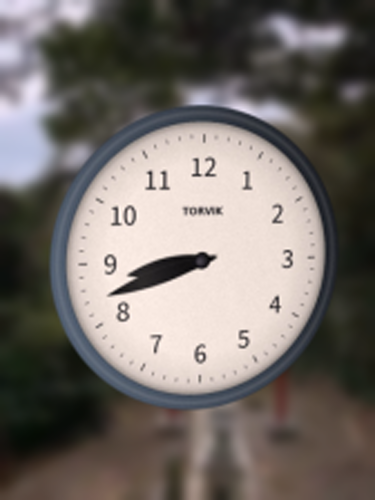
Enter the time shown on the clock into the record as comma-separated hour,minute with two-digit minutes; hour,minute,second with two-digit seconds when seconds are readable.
8,42
